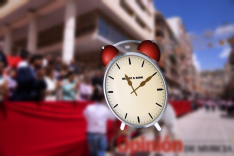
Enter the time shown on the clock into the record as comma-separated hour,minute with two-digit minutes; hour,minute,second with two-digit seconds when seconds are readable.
11,10
